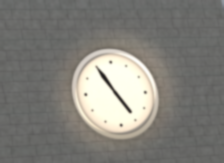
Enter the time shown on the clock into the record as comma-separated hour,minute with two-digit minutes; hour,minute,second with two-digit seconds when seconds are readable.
4,55
